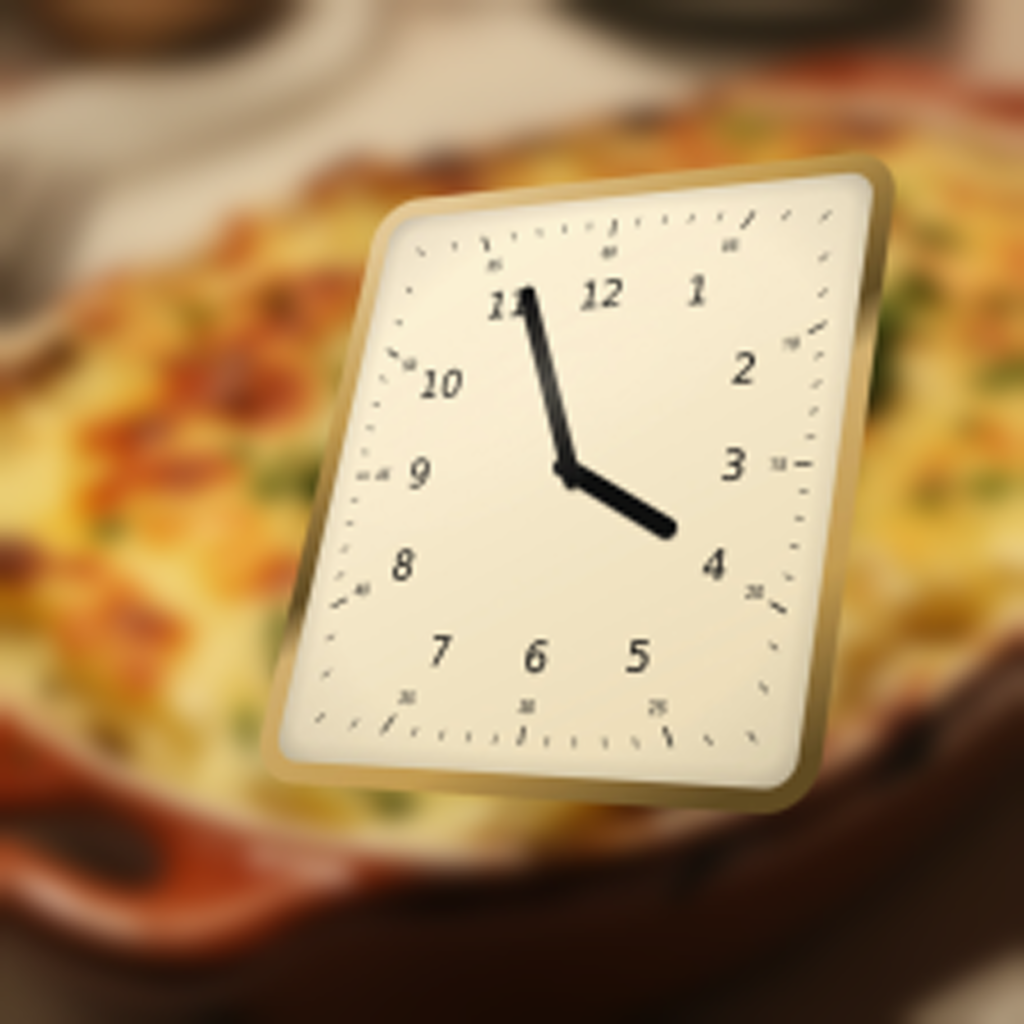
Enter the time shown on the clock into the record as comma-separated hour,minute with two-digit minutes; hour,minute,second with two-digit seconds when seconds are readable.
3,56
